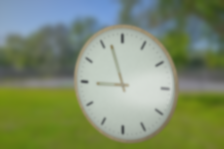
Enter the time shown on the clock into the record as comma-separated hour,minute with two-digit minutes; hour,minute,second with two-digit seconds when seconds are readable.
8,57
